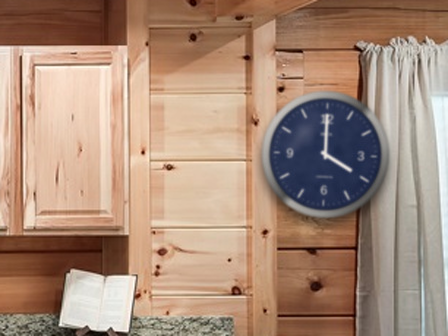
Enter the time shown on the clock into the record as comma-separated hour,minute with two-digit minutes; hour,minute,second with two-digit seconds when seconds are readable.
4,00
